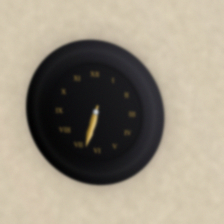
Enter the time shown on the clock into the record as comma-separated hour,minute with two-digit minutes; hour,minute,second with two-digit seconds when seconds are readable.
6,33
